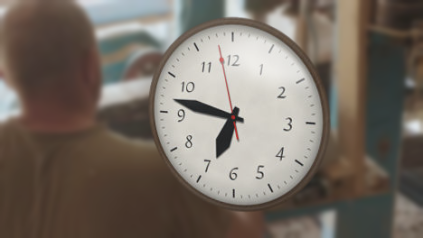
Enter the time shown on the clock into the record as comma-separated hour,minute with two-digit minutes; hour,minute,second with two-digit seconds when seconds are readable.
6,46,58
